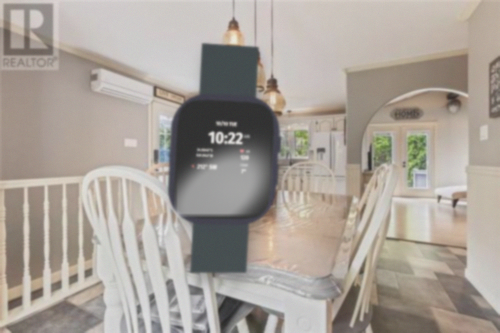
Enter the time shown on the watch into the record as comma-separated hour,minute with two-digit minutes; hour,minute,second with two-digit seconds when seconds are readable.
10,22
